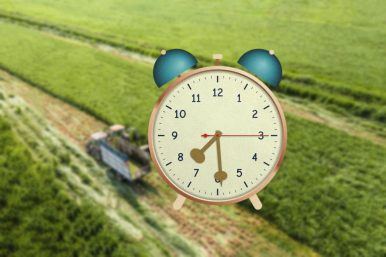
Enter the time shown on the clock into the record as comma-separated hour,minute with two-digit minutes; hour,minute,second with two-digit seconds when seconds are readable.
7,29,15
